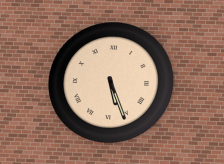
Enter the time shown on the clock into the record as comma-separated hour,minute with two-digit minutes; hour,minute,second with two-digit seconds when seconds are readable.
5,26
